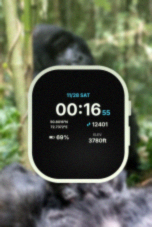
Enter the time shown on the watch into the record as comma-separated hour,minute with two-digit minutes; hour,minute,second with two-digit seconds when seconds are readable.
0,16
